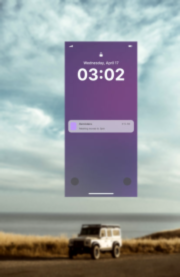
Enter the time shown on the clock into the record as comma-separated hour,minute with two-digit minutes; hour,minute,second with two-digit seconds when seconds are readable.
3,02
